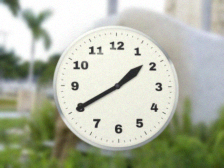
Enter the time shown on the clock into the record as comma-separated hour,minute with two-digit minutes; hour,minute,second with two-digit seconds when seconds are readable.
1,40
